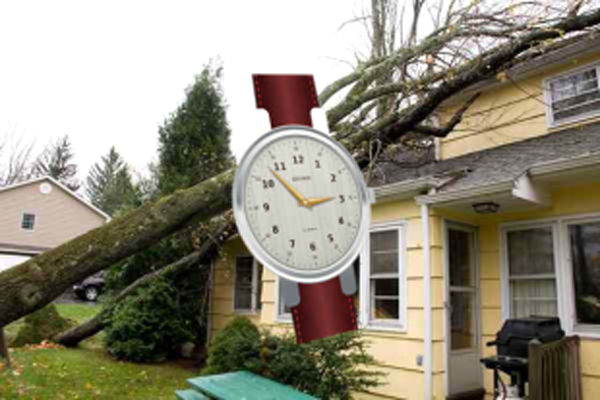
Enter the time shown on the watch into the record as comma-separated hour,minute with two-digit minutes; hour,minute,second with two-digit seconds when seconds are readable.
2,53
